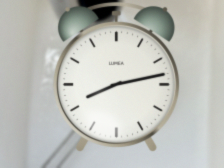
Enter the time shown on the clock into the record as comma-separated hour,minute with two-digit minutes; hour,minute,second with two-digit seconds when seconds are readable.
8,13
